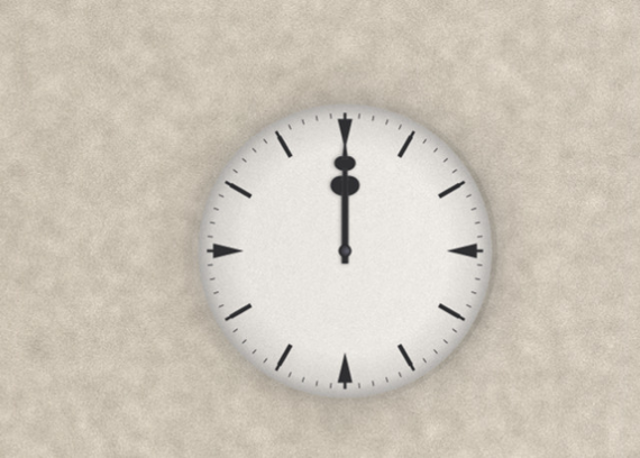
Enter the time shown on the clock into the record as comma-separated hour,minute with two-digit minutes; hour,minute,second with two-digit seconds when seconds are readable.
12,00
